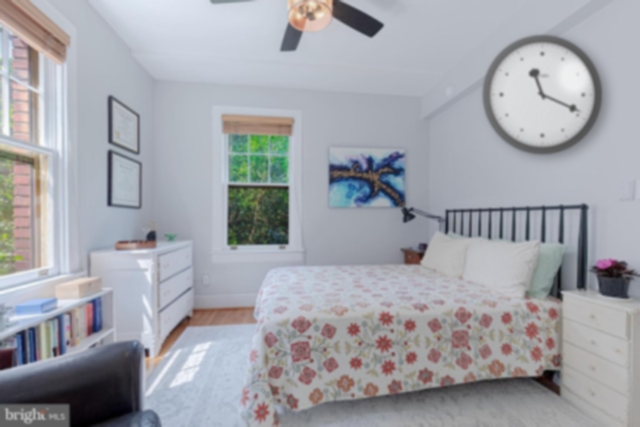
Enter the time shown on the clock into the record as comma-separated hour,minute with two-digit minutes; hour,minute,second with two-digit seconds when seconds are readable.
11,19
